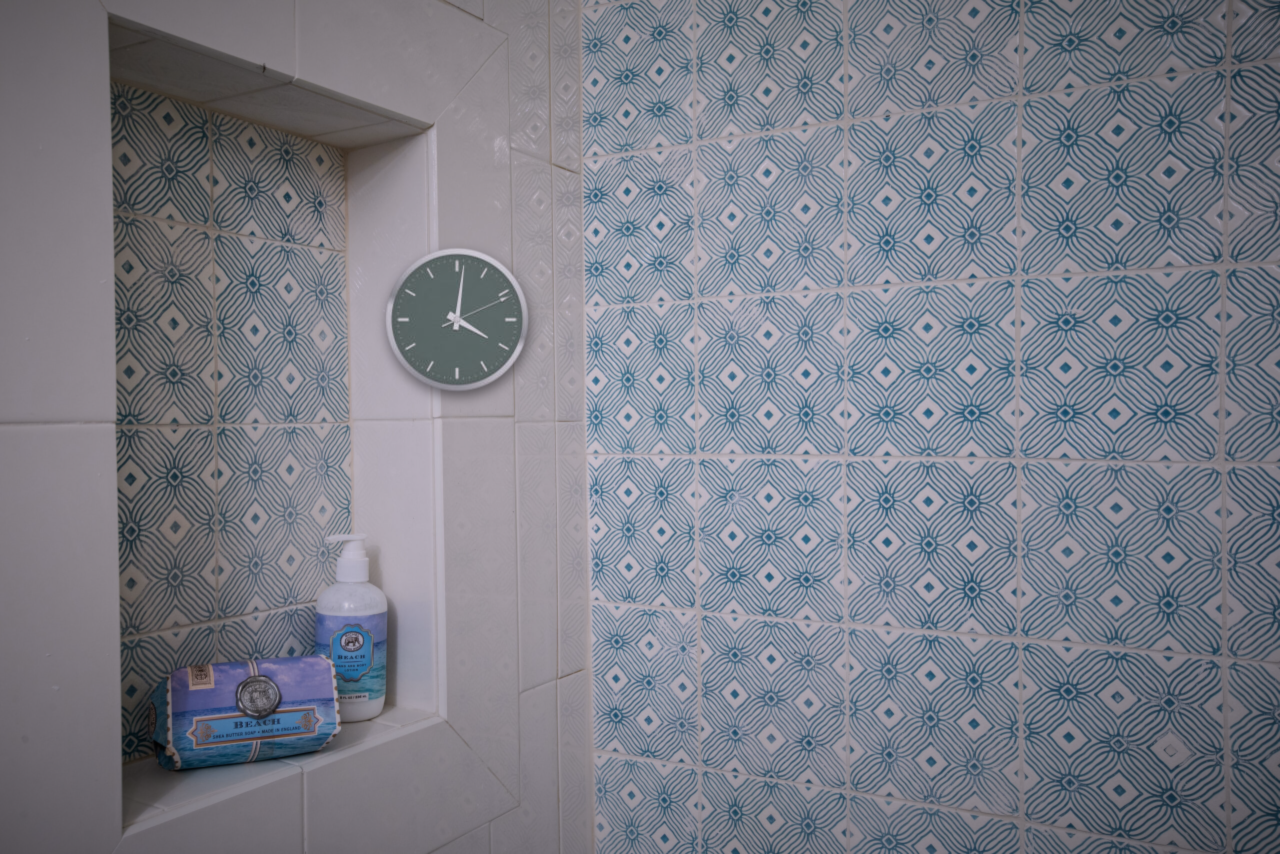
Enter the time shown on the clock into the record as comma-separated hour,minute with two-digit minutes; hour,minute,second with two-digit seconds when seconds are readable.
4,01,11
